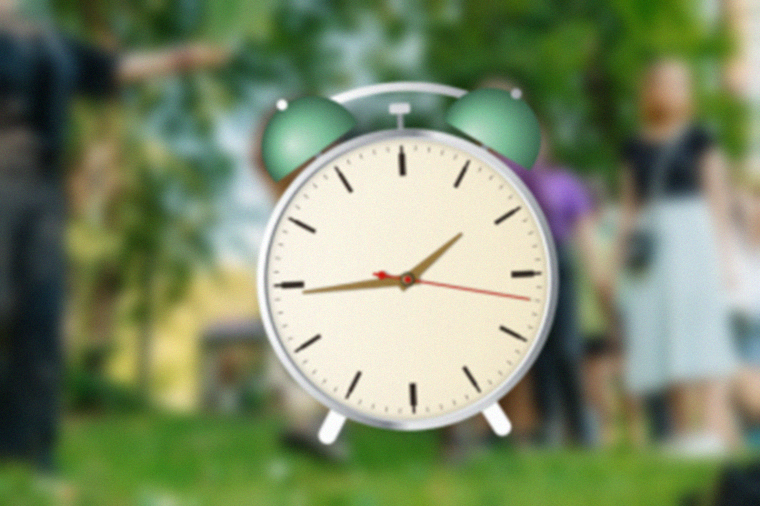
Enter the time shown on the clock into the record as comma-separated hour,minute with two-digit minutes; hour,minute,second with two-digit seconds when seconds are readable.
1,44,17
